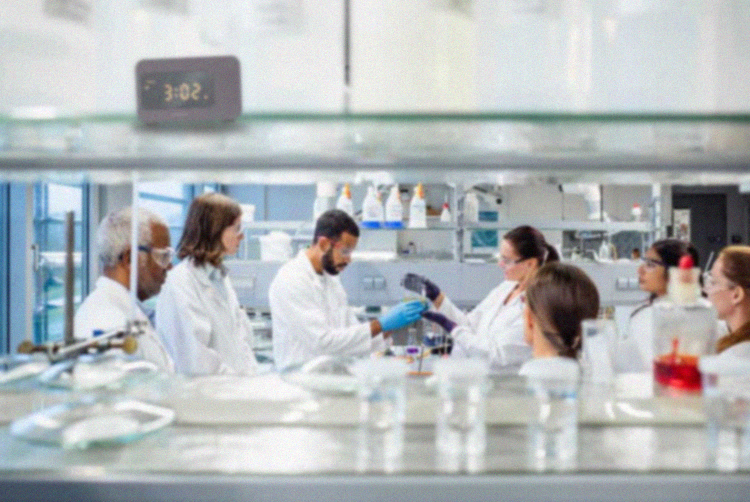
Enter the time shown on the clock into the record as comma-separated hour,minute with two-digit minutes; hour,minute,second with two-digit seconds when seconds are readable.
3,02
